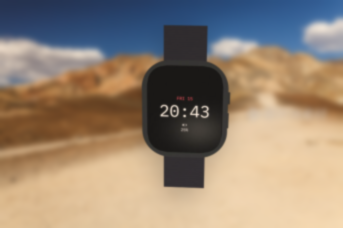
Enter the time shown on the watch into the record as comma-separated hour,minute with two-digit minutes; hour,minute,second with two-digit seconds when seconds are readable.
20,43
